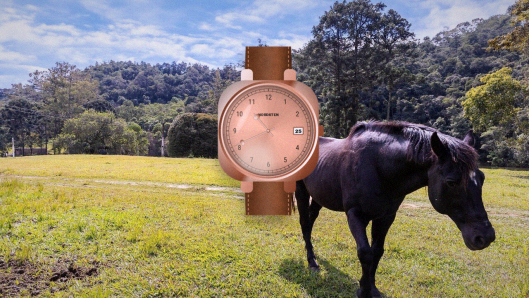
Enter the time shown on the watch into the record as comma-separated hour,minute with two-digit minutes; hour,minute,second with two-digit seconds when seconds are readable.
10,41
